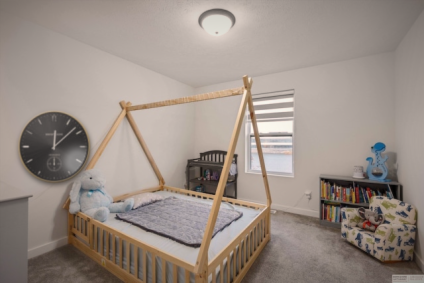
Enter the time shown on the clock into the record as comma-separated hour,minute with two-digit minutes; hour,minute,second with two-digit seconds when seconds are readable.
12,08
